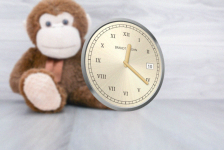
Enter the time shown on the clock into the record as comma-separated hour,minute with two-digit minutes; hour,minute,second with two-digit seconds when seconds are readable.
12,21
